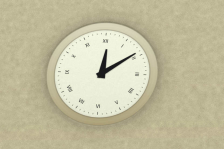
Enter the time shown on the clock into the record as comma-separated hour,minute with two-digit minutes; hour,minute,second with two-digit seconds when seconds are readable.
12,09
